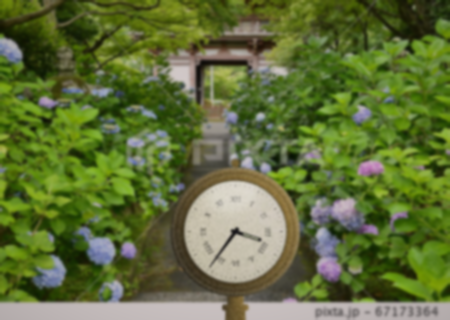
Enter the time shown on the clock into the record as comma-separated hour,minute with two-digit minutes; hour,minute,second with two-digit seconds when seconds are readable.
3,36
